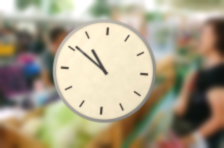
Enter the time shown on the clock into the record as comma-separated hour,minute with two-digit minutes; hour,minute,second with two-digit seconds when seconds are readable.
10,51
